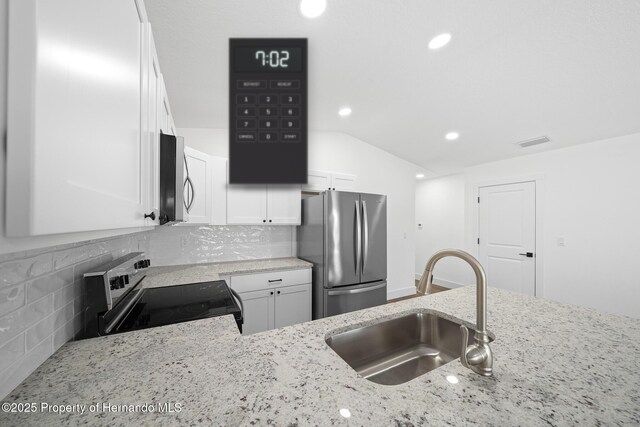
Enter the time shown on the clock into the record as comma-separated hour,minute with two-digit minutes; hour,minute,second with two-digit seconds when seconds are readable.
7,02
